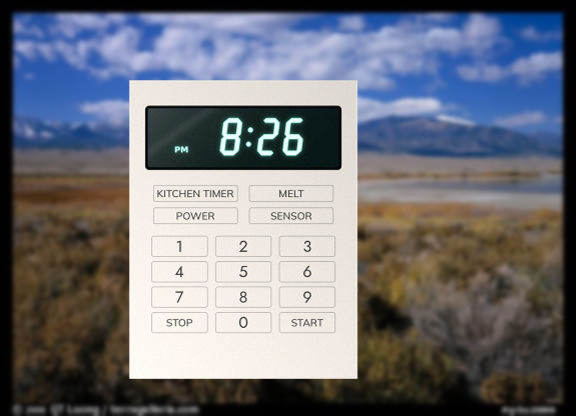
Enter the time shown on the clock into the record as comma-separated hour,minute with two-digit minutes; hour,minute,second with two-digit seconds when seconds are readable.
8,26
